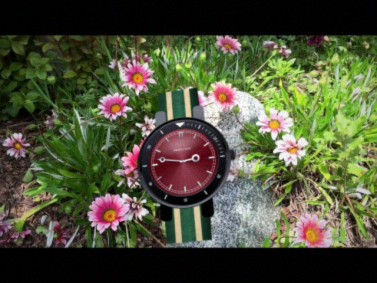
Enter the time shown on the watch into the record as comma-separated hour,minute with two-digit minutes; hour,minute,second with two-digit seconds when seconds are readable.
2,47
